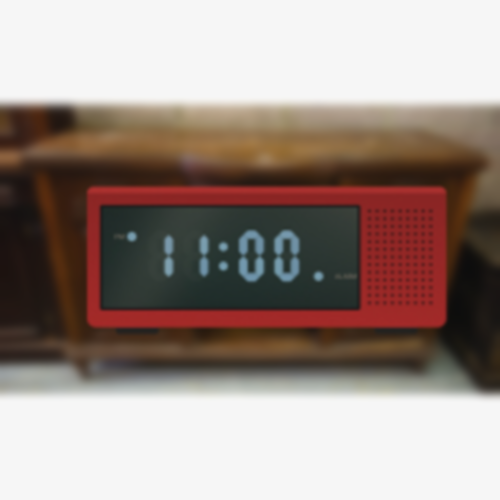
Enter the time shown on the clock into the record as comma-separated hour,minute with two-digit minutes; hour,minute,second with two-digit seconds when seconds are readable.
11,00
